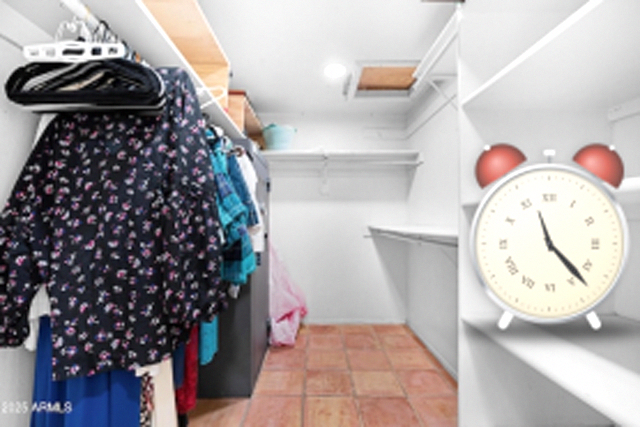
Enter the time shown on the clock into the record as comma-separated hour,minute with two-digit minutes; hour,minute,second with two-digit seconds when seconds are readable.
11,23
